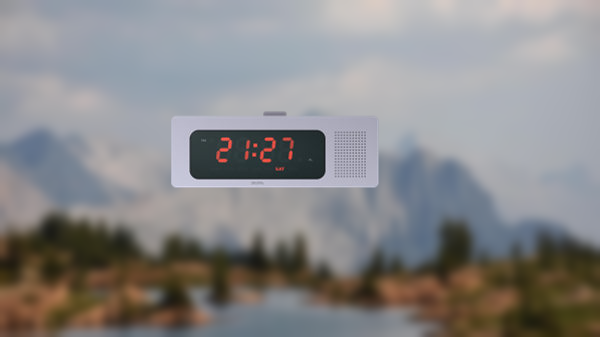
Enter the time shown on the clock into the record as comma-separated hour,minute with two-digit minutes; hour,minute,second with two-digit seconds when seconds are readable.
21,27
